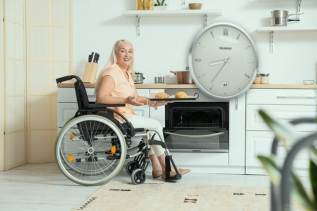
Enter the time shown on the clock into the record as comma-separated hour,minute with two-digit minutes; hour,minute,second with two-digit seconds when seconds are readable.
8,36
